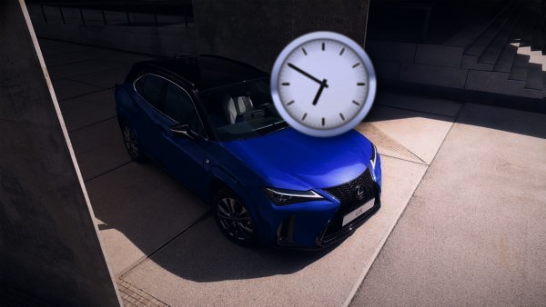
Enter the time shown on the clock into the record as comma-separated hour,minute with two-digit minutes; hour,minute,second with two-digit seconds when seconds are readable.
6,50
